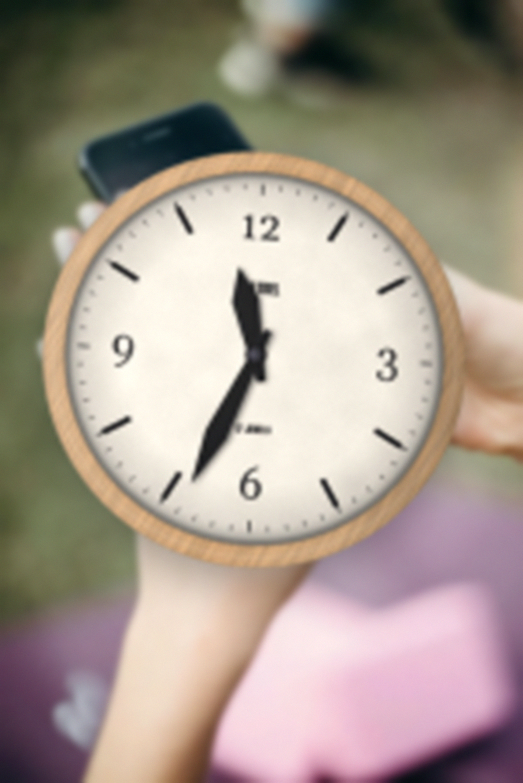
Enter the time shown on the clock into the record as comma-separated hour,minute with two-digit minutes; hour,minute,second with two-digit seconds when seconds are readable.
11,34
